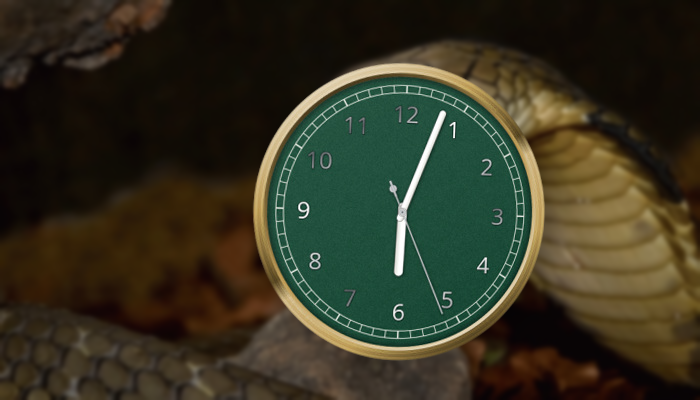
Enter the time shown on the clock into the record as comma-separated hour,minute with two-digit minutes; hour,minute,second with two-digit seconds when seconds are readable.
6,03,26
